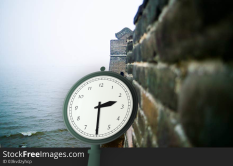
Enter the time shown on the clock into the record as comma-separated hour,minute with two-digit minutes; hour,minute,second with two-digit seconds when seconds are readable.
2,30
